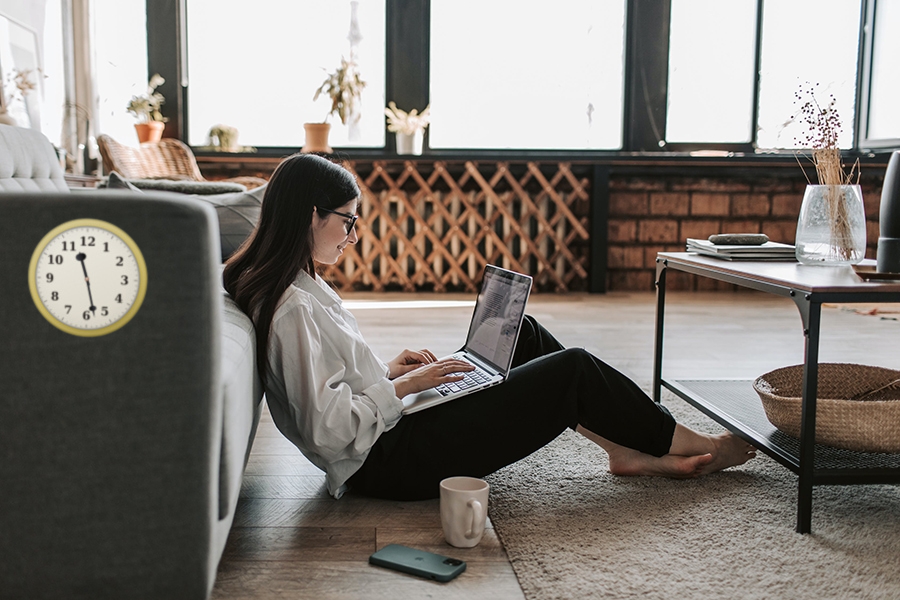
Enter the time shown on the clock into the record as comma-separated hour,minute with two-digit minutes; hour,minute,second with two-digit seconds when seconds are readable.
11,28
